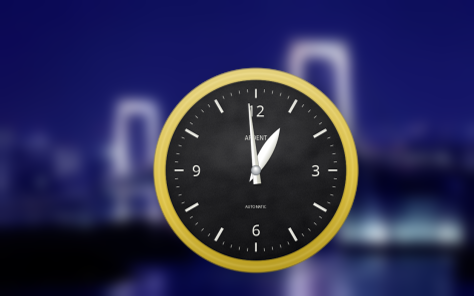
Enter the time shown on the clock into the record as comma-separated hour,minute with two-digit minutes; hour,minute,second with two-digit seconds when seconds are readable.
12,59
